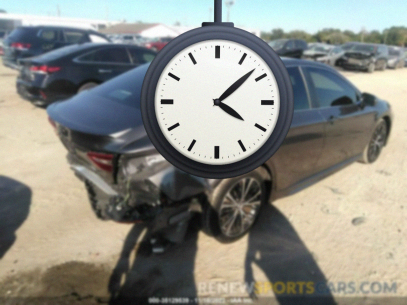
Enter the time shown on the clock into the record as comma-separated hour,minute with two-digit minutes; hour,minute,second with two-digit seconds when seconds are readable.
4,08
